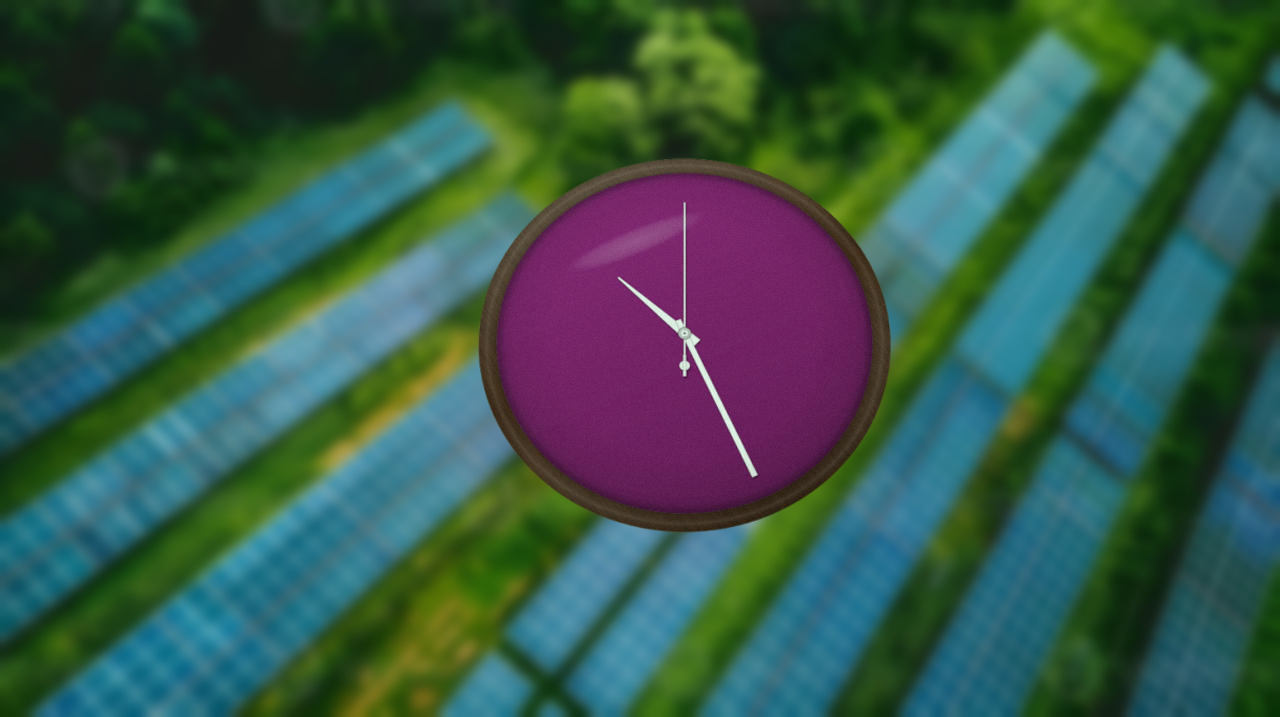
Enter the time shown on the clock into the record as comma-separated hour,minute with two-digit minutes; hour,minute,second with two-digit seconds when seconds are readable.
10,26,00
